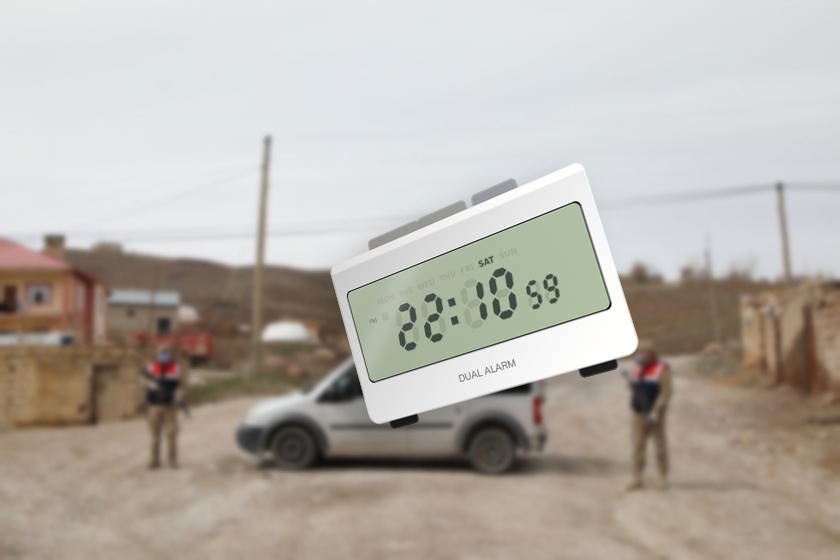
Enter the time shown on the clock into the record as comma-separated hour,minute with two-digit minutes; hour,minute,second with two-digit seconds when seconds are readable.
22,10,59
